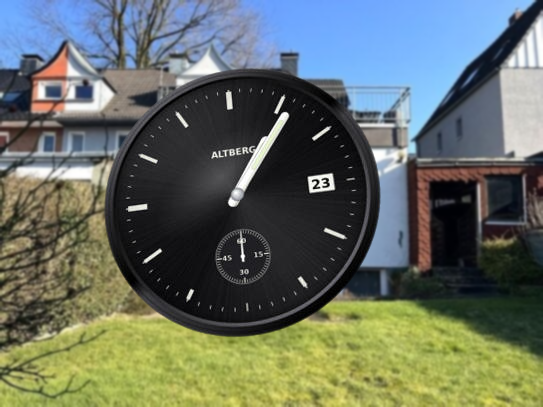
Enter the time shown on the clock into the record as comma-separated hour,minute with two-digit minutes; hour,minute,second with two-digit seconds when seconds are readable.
1,06
